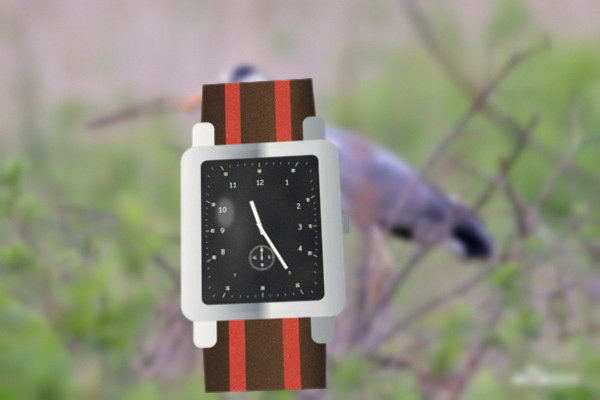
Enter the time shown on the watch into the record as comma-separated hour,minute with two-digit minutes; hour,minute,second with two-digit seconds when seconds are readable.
11,25
